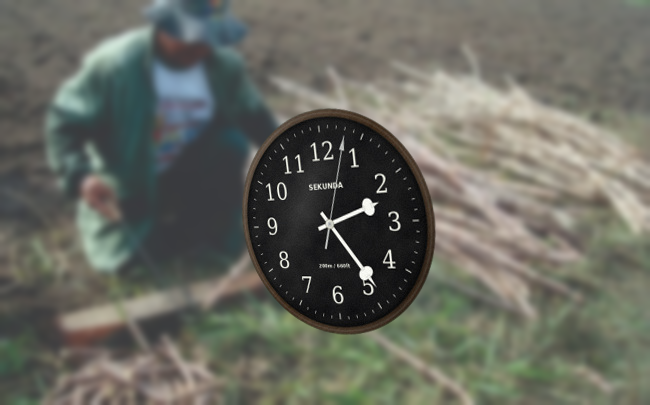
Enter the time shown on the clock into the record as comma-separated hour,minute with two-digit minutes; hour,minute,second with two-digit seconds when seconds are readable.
2,24,03
